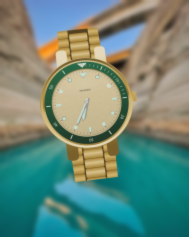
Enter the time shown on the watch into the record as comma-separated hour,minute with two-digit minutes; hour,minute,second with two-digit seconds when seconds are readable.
6,35
